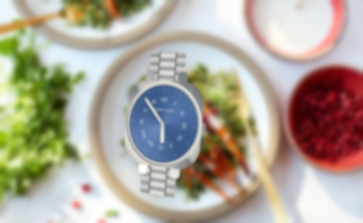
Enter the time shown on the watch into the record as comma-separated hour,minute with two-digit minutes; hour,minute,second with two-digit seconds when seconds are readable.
5,53
